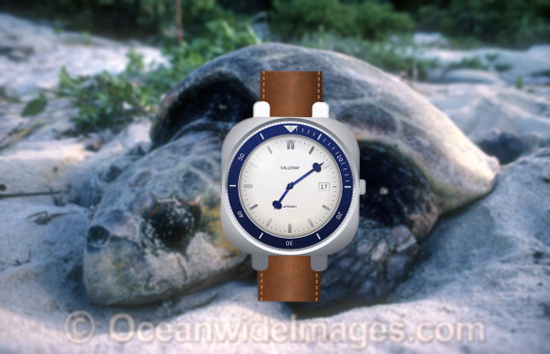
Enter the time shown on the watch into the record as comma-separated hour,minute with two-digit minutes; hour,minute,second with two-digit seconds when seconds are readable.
7,09
